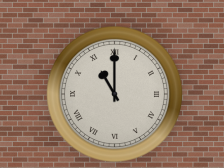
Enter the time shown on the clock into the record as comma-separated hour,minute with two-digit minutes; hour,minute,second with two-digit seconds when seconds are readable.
11,00
